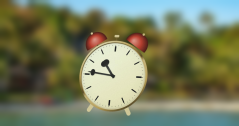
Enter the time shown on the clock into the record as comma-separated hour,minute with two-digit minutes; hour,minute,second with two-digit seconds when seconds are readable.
10,46
